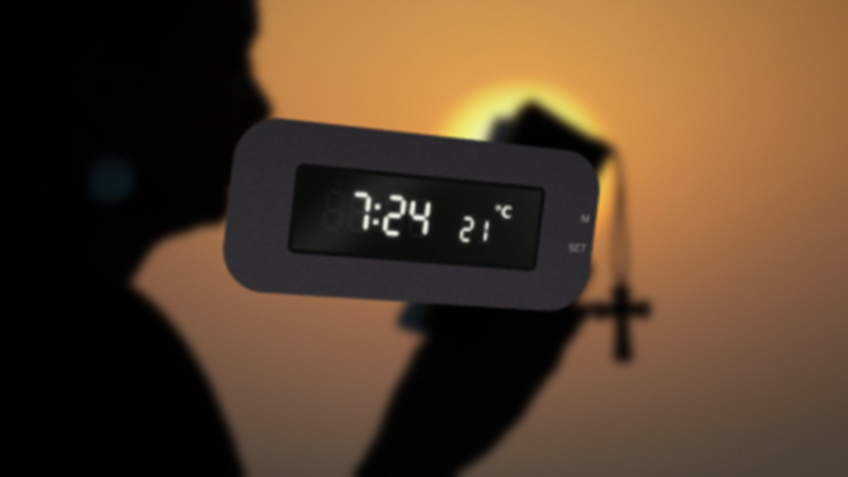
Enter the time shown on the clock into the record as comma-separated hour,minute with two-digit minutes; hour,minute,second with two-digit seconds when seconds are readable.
7,24
